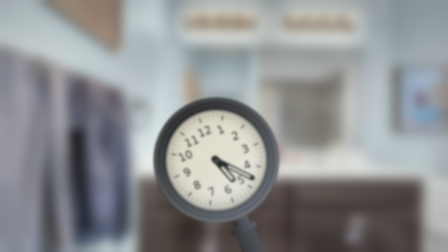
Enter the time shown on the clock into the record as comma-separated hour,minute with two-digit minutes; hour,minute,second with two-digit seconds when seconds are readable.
5,23
